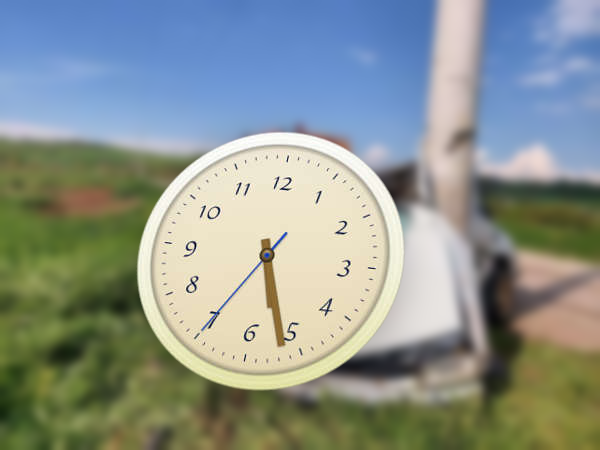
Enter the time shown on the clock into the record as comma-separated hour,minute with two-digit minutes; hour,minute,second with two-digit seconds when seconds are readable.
5,26,35
